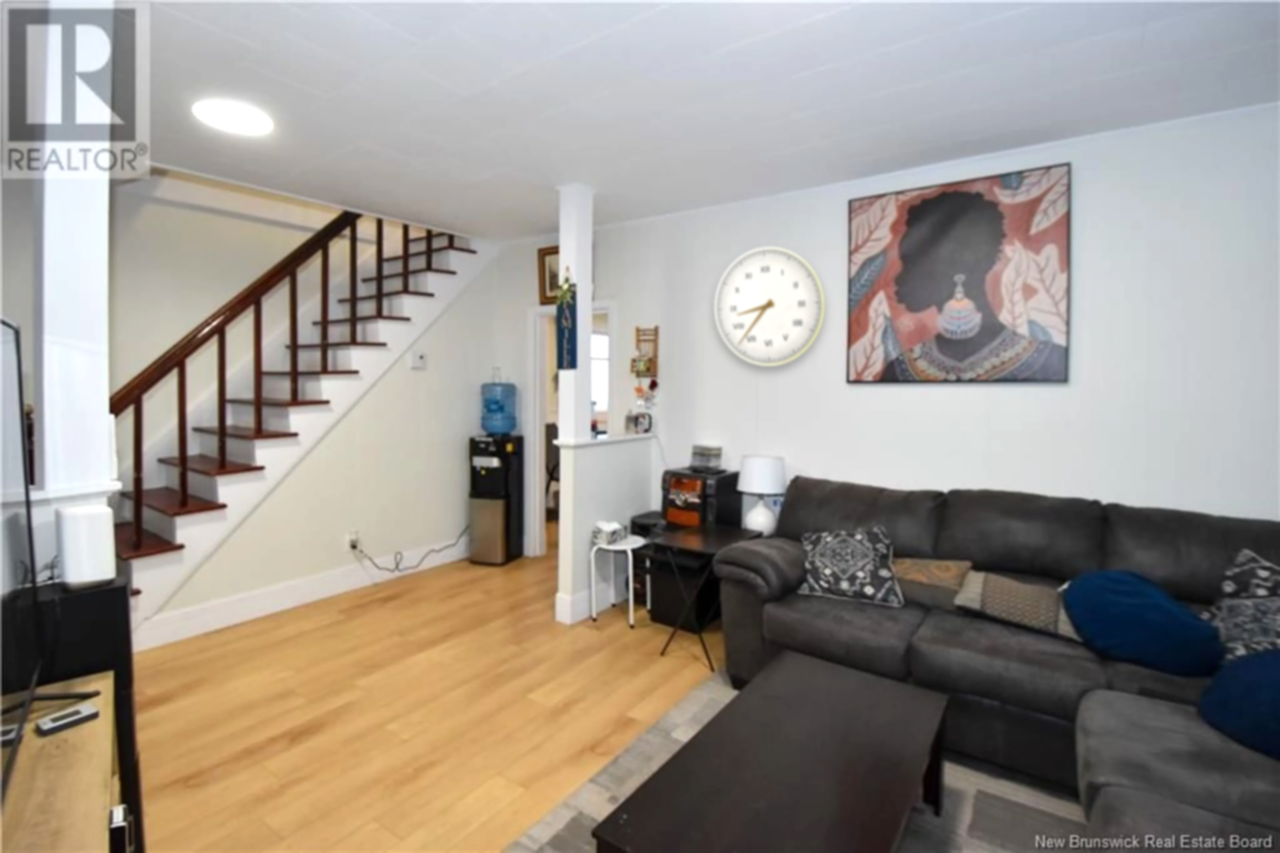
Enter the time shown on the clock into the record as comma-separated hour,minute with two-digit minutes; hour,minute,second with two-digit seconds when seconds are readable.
8,37
